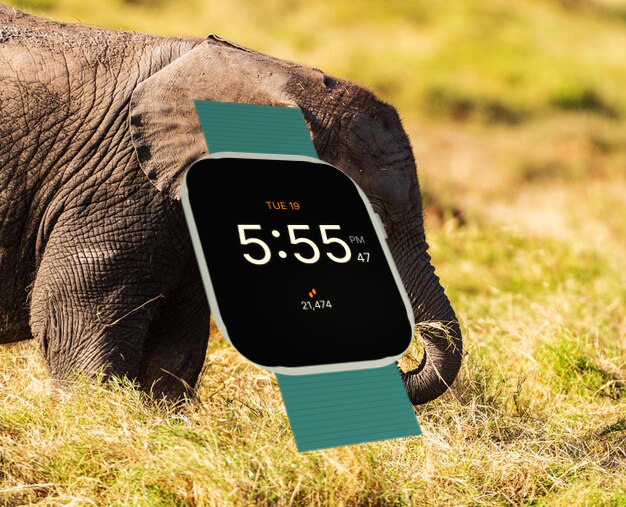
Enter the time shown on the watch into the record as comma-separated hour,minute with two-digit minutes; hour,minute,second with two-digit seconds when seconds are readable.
5,55,47
